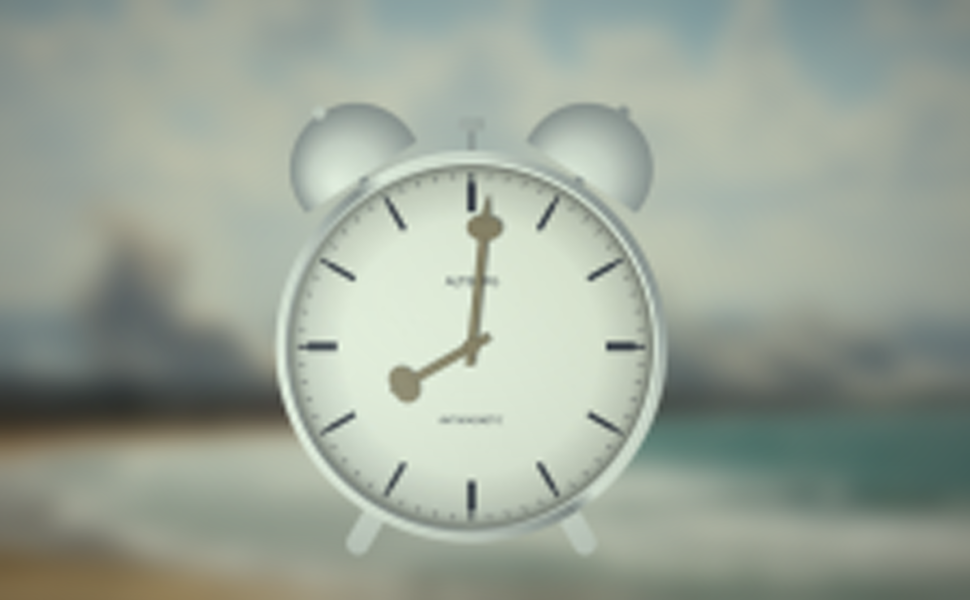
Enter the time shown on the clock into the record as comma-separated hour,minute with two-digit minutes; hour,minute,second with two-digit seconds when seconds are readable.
8,01
